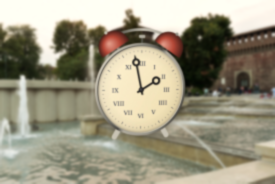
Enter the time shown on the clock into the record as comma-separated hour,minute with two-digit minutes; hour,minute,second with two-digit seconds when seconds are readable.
1,58
